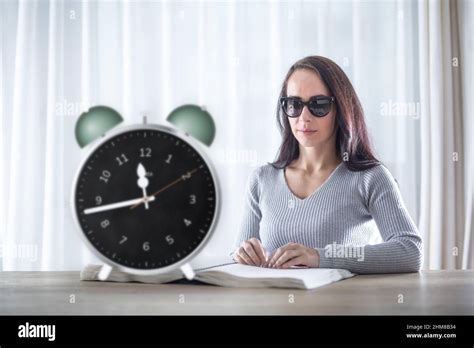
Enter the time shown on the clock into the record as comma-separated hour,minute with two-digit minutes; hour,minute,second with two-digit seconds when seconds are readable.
11,43,10
